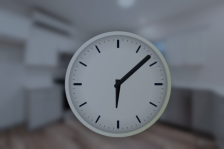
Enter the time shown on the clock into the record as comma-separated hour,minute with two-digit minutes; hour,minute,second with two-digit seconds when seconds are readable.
6,08
